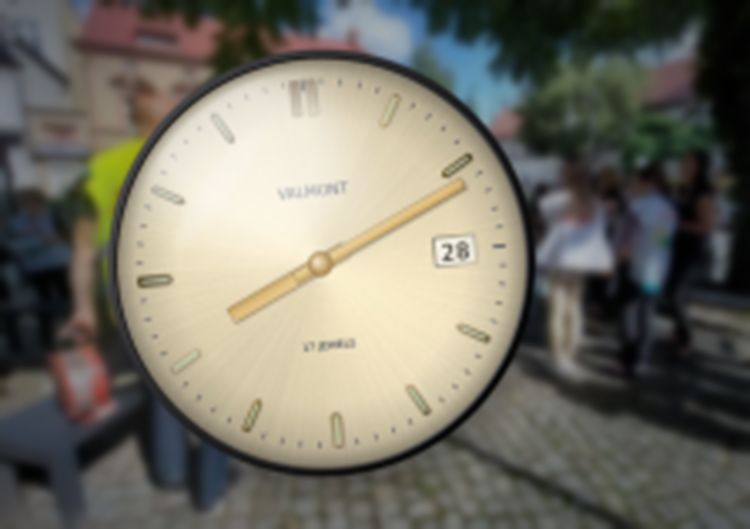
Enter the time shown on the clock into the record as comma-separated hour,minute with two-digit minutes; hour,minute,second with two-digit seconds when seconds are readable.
8,11
